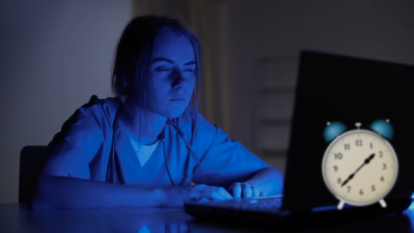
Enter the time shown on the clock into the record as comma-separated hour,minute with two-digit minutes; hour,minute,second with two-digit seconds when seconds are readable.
1,38
